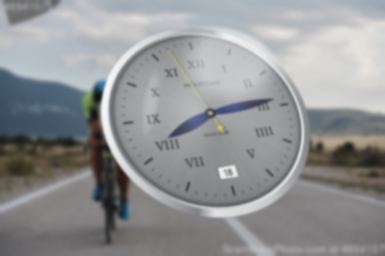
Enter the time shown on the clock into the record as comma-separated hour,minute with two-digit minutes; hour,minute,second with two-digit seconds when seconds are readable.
8,13,57
